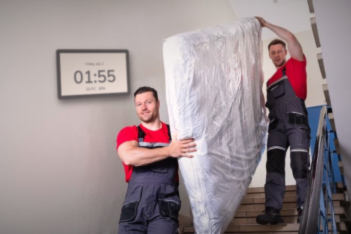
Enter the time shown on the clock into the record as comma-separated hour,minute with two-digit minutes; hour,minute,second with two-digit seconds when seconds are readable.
1,55
